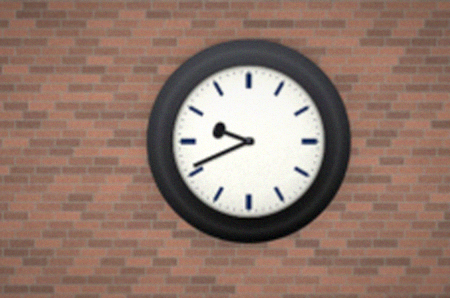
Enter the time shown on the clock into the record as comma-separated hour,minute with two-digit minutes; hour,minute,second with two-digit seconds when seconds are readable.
9,41
